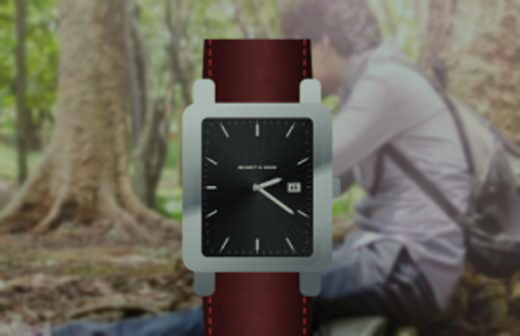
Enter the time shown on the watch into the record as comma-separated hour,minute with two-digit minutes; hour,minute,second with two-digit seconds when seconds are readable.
2,21
